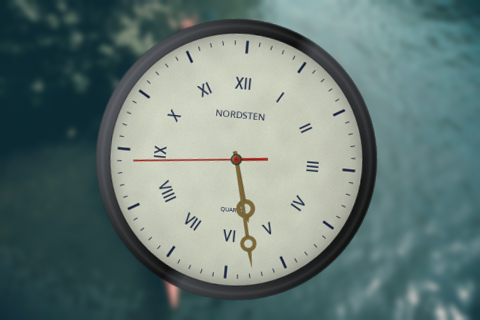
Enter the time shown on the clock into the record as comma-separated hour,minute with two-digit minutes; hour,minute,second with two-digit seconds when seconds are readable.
5,27,44
